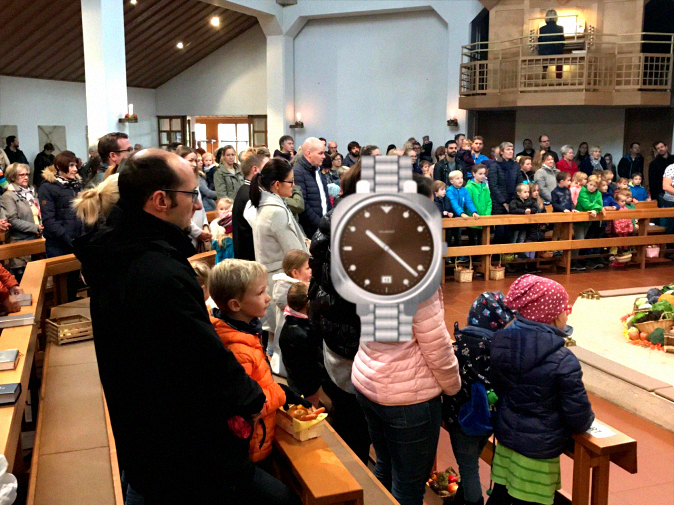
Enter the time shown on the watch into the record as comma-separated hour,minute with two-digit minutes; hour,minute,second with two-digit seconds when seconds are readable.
10,22
